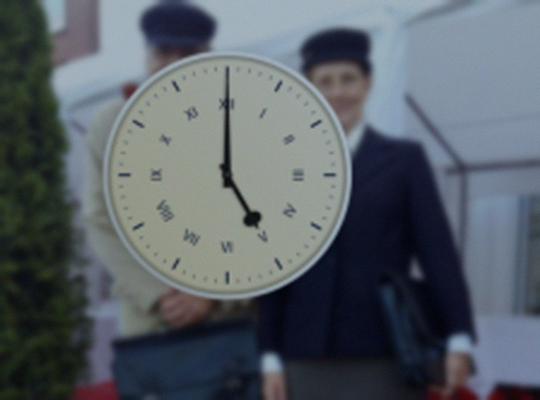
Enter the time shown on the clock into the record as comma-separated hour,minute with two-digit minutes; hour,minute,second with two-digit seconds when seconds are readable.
5,00
